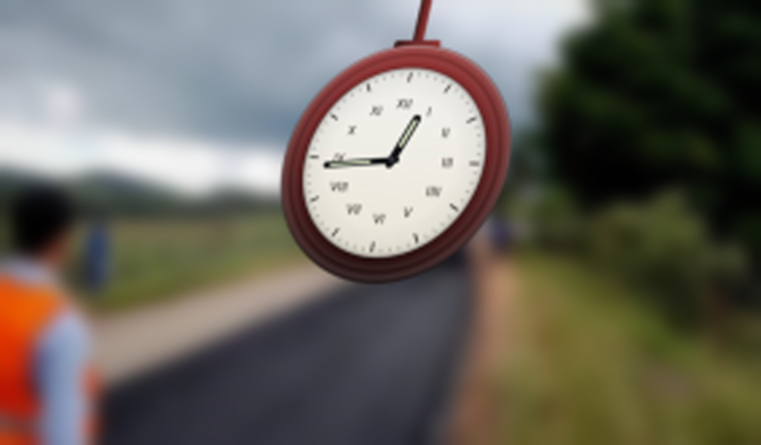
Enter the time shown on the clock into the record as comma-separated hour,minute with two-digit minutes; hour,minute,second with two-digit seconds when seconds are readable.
12,44
